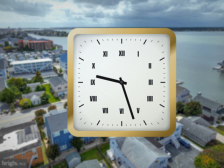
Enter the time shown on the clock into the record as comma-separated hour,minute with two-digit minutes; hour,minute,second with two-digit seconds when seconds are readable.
9,27
